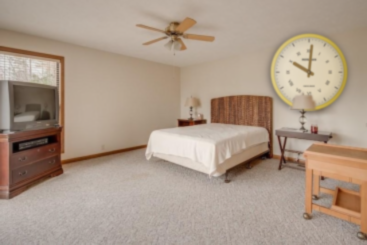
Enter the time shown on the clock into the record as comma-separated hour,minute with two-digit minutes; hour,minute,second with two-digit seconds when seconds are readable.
10,01
